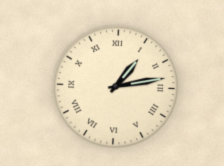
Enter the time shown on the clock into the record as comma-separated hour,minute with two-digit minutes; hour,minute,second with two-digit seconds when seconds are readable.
1,13
